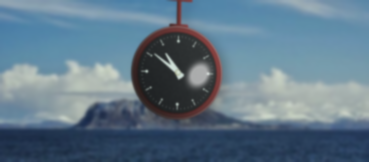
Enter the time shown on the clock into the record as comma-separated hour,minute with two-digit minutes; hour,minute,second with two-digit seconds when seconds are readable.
10,51
